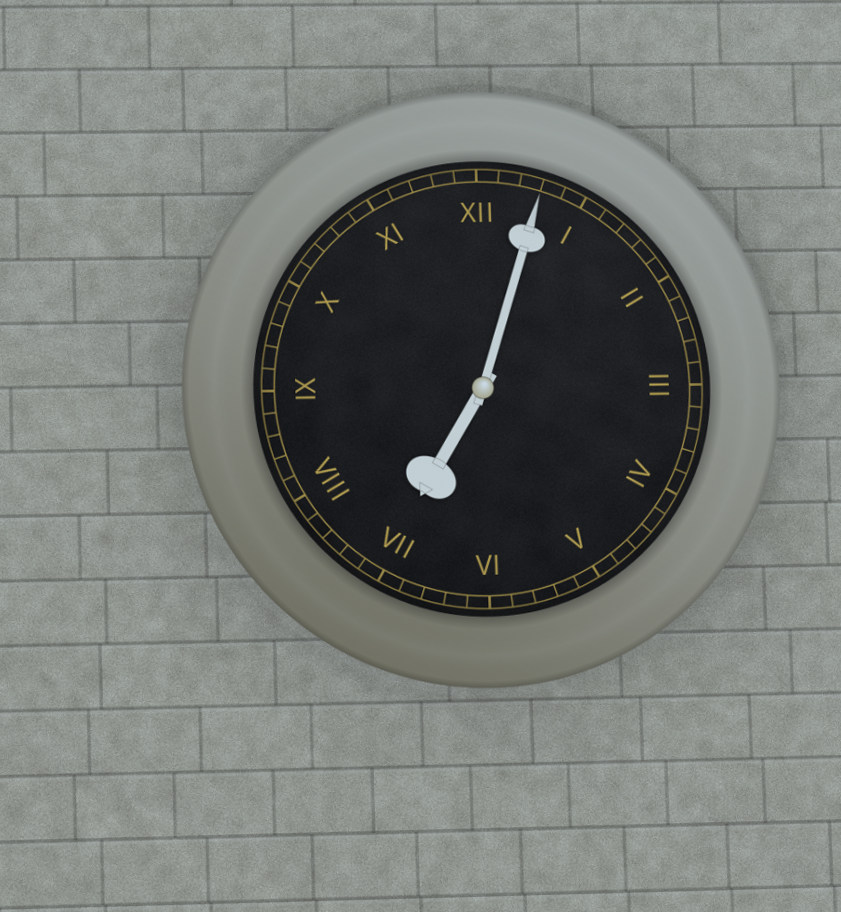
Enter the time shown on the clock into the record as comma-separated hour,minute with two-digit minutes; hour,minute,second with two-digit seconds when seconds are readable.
7,03
